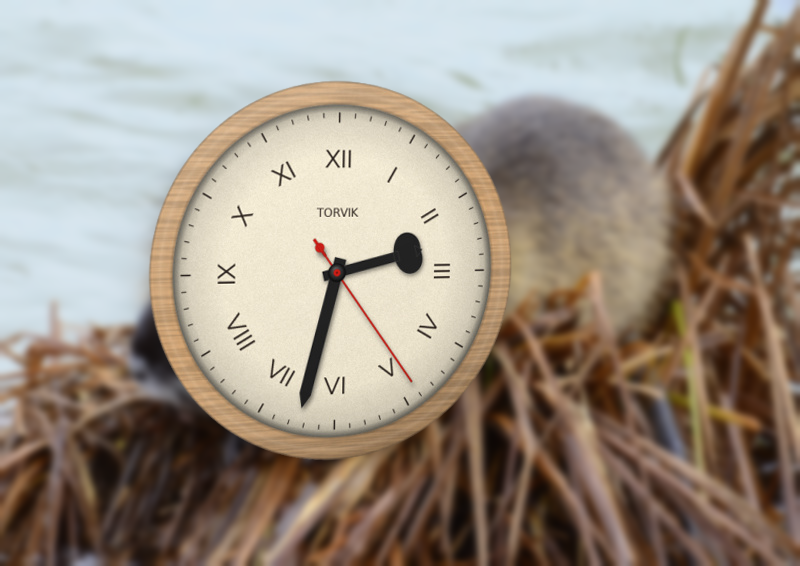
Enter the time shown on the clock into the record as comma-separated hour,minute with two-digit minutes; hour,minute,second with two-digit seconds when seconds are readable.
2,32,24
